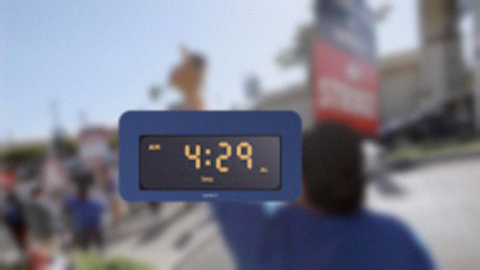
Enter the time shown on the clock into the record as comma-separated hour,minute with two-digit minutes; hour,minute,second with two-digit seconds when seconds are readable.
4,29
